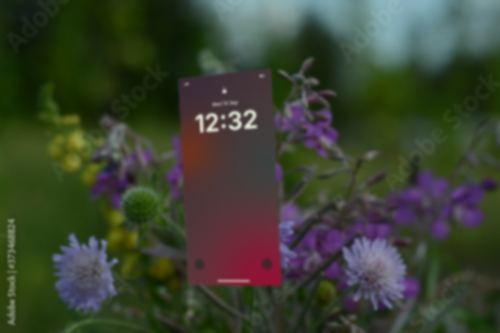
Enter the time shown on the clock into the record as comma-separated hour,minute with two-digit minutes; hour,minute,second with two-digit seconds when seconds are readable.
12,32
